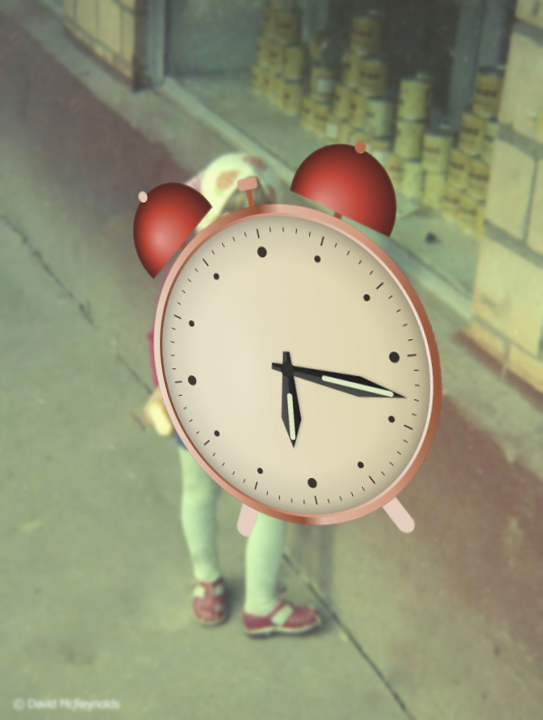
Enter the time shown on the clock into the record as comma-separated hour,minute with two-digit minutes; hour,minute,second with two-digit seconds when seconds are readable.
6,18
